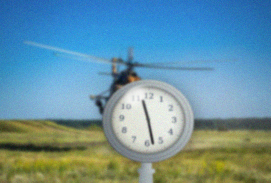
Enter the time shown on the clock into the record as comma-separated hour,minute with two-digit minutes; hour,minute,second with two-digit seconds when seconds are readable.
11,28
